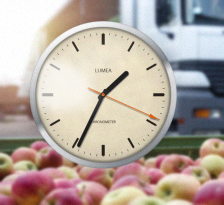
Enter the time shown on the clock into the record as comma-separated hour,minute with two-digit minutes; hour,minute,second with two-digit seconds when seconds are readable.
1,34,19
